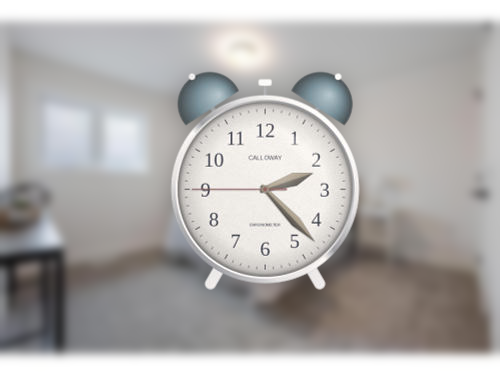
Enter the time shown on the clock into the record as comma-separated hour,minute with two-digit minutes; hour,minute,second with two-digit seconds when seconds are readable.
2,22,45
